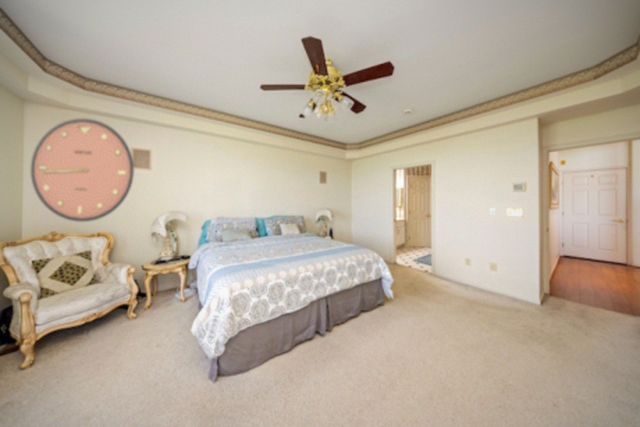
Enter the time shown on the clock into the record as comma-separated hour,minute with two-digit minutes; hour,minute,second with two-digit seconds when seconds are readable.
8,44
